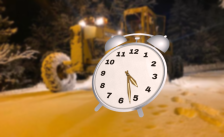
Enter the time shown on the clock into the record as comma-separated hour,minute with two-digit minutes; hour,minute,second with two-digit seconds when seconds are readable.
4,27
